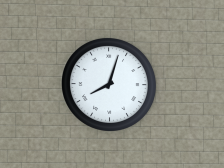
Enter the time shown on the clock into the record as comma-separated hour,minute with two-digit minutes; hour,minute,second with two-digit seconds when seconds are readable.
8,03
